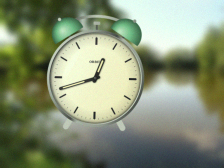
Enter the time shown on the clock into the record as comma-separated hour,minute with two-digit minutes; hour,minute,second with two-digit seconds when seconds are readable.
12,42
